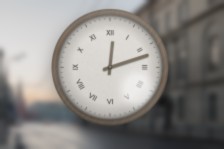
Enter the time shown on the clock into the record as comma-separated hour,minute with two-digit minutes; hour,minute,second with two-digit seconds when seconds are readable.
12,12
